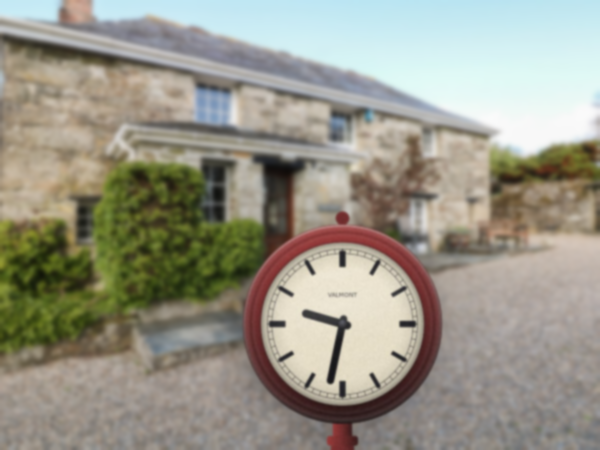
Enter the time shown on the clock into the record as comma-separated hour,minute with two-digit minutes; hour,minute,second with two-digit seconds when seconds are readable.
9,32
